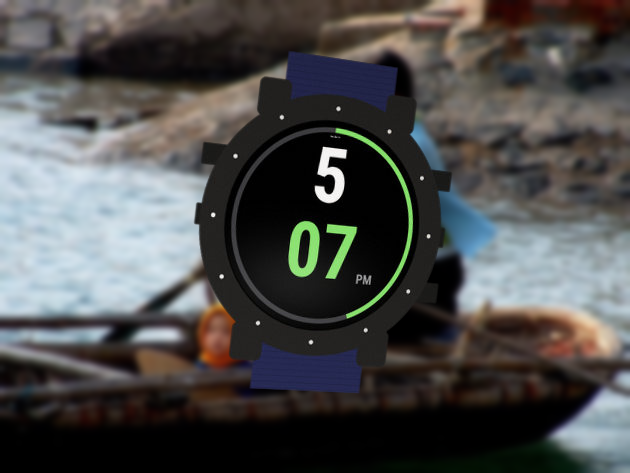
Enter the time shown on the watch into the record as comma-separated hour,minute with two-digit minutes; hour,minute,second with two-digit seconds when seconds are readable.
5,07
